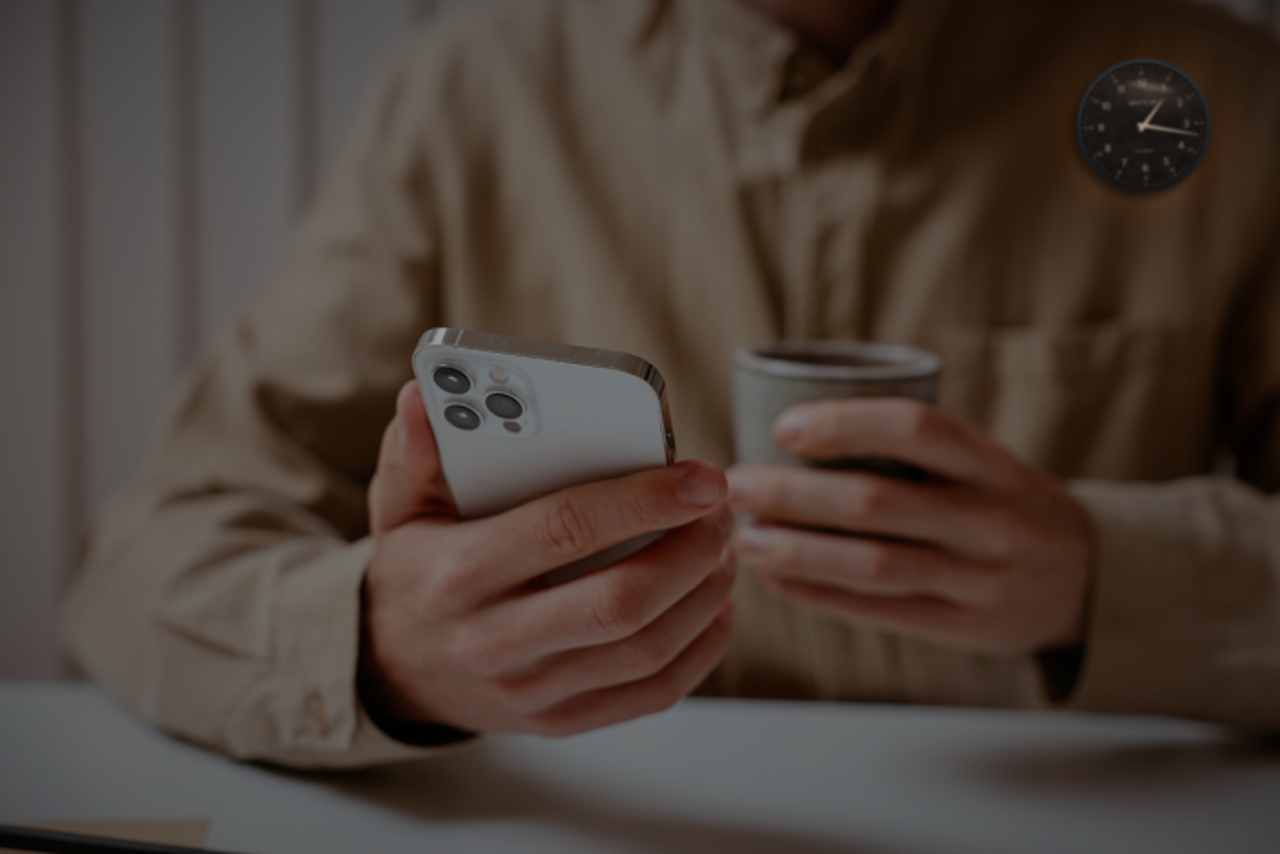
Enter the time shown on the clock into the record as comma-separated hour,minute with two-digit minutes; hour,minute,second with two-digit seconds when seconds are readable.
1,17
